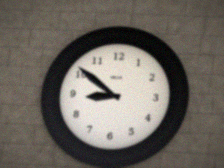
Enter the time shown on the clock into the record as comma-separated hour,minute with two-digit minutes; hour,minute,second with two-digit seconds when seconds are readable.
8,51
